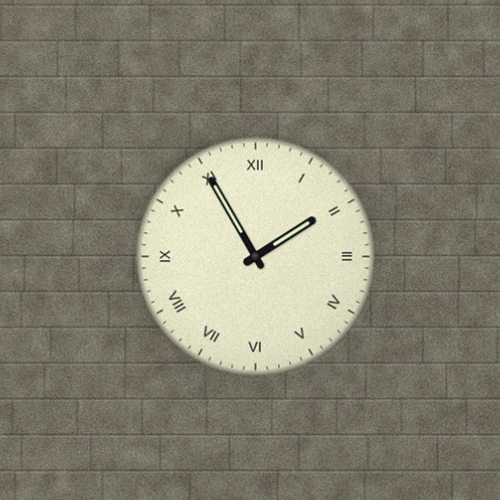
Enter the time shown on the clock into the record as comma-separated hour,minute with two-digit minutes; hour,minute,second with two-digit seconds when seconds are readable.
1,55
